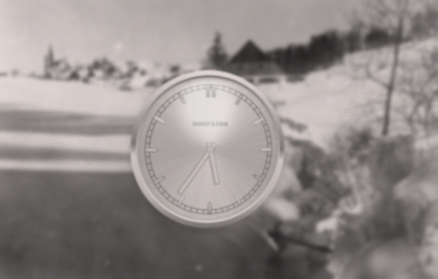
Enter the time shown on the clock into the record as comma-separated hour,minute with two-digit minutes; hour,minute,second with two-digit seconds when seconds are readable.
5,36
